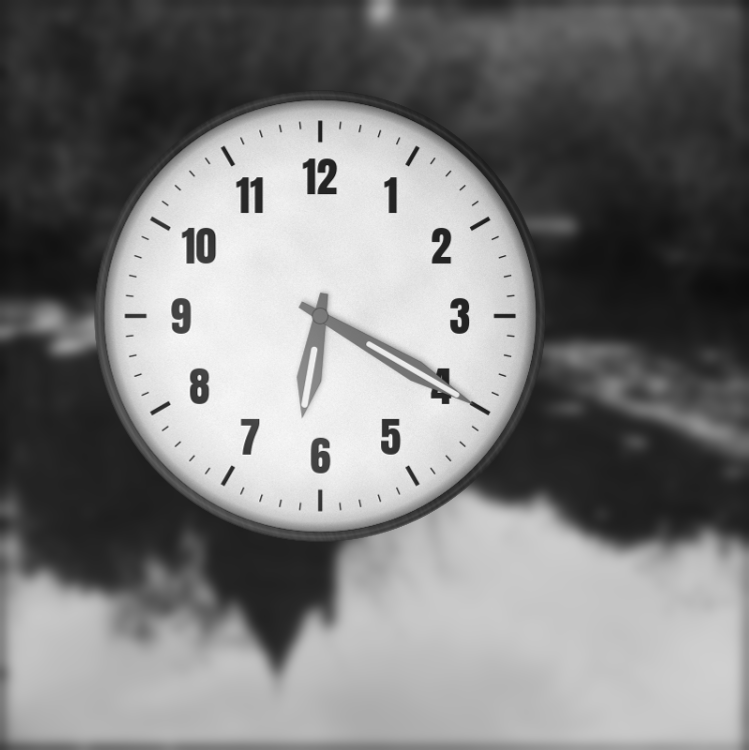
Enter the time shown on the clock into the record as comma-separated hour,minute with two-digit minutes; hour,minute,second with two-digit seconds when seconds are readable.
6,20
